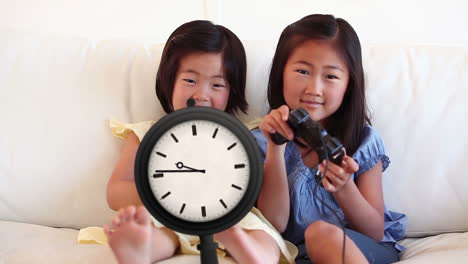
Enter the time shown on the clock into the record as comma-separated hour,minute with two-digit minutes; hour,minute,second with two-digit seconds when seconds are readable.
9,46
